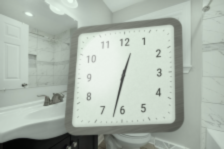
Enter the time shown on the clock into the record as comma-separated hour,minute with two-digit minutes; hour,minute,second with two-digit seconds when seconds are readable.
12,32
